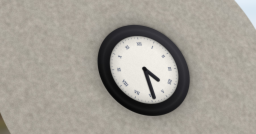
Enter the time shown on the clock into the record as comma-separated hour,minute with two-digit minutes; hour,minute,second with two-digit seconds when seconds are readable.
4,29
